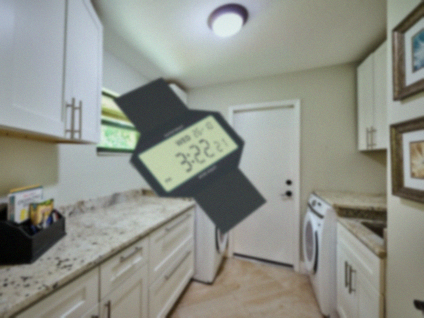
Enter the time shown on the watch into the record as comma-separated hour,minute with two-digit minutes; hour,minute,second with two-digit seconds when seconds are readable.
3,22
